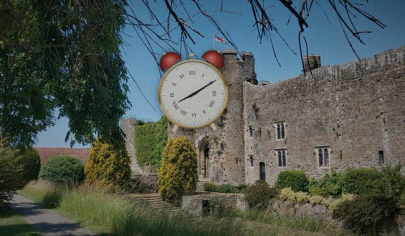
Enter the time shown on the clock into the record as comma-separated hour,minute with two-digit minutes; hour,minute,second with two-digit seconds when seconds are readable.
8,10
